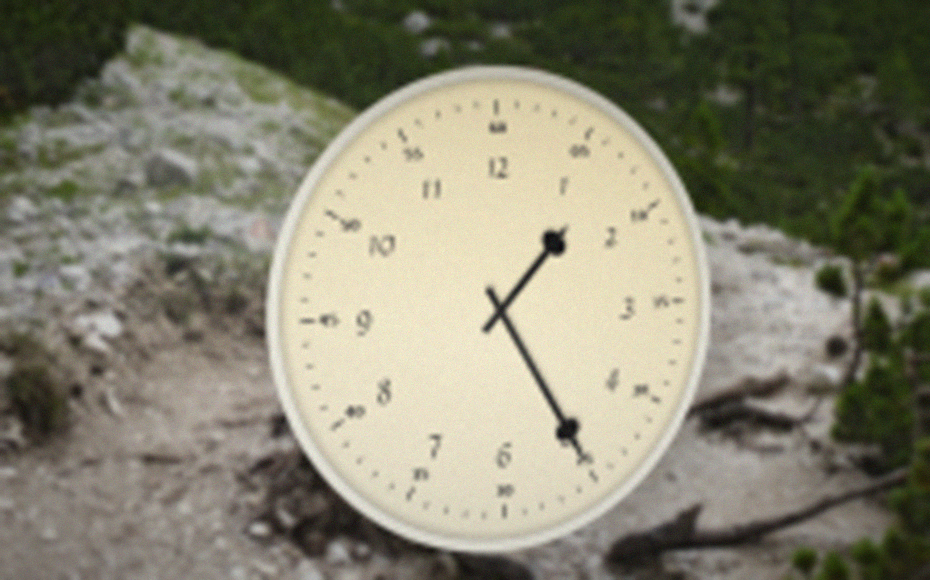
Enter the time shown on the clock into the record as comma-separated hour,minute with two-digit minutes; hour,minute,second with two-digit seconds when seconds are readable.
1,25
